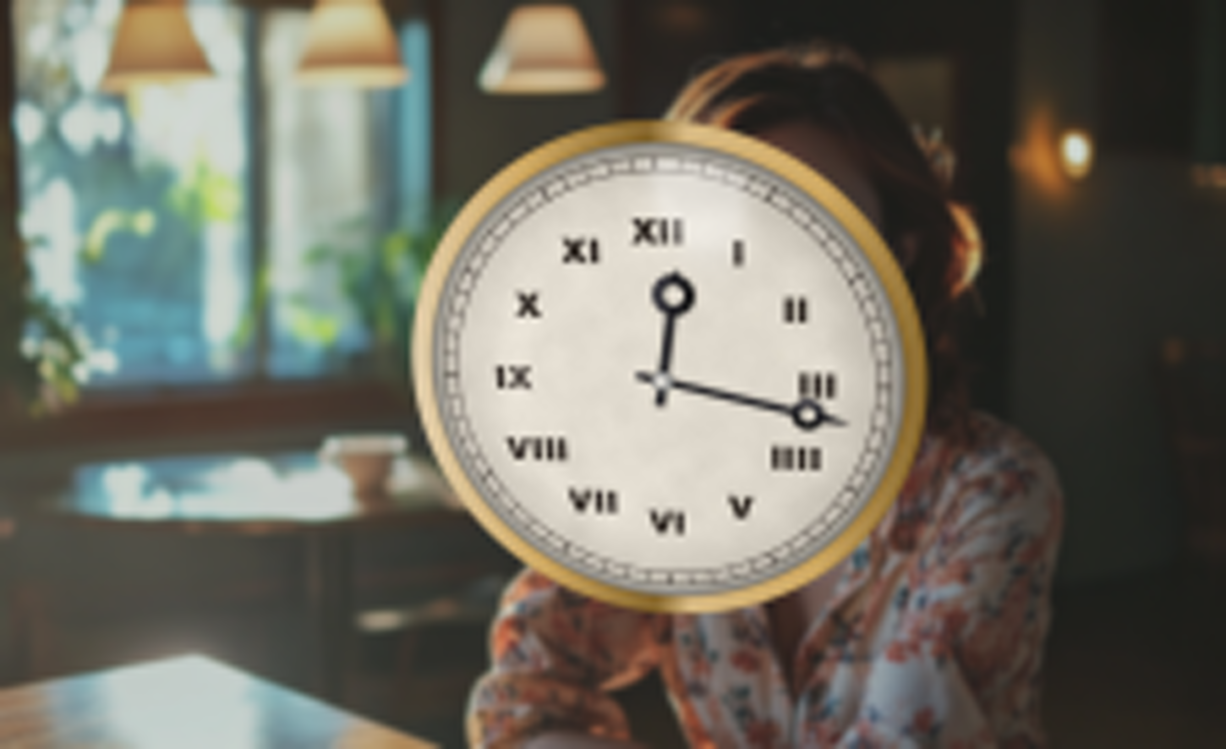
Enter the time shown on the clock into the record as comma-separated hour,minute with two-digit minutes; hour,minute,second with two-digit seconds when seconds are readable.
12,17
